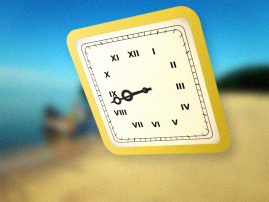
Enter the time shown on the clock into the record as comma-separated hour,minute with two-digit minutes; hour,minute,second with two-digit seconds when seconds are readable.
8,43
